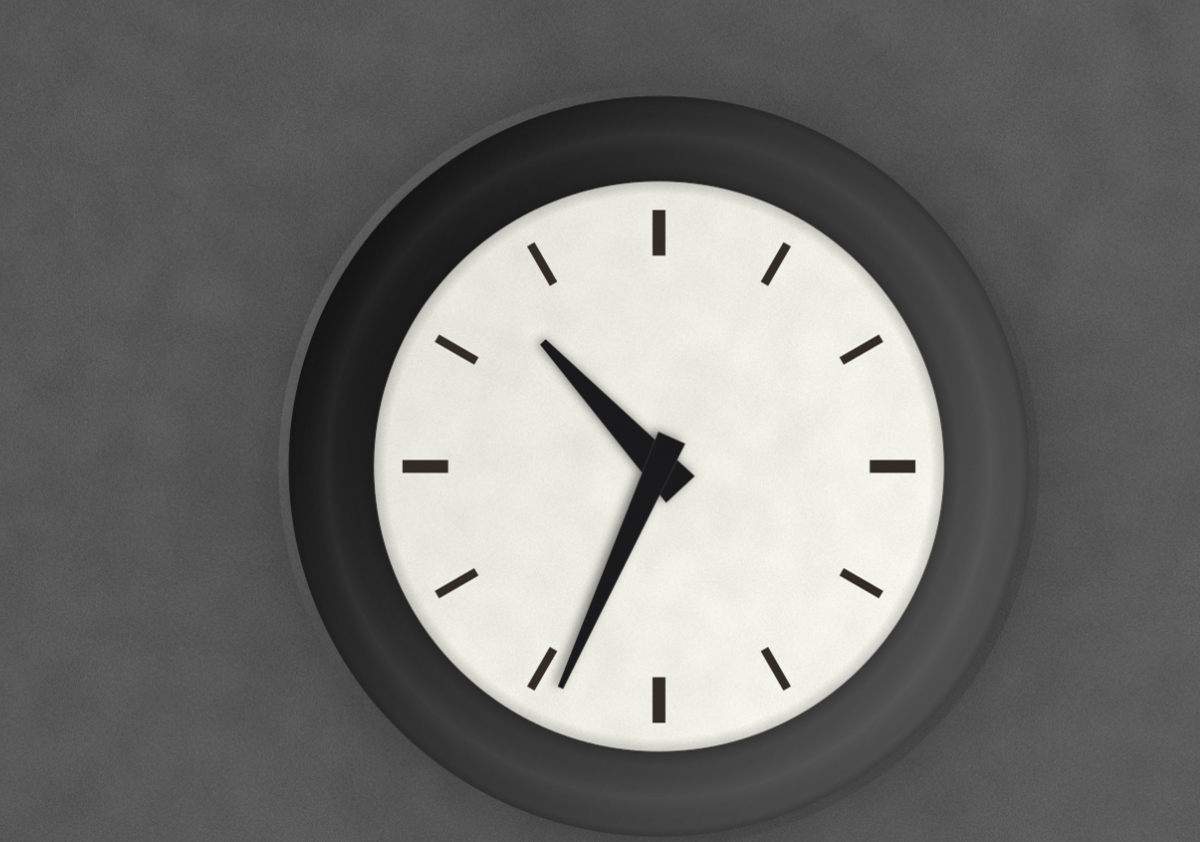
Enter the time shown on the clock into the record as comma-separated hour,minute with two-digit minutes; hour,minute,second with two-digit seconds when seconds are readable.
10,34
